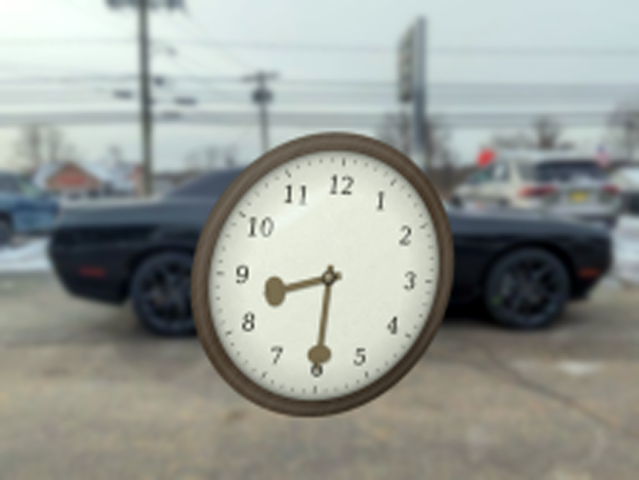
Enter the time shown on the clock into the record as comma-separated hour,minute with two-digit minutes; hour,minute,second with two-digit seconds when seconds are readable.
8,30
